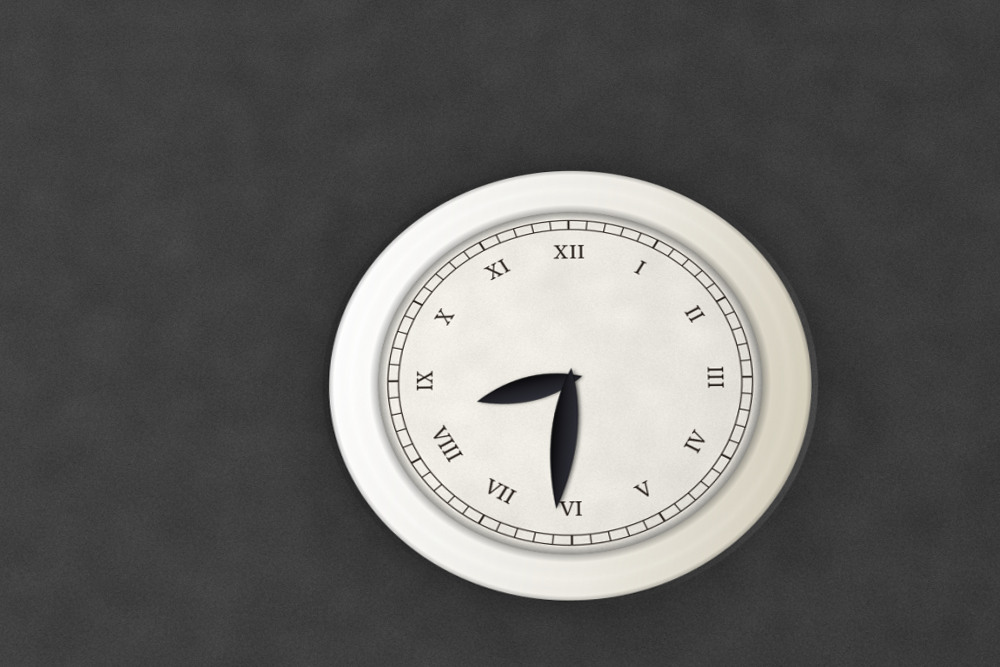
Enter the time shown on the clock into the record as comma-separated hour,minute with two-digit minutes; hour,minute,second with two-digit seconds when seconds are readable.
8,31
